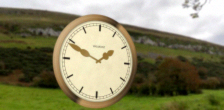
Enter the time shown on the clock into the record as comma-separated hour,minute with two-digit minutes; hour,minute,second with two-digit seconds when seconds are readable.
1,49
